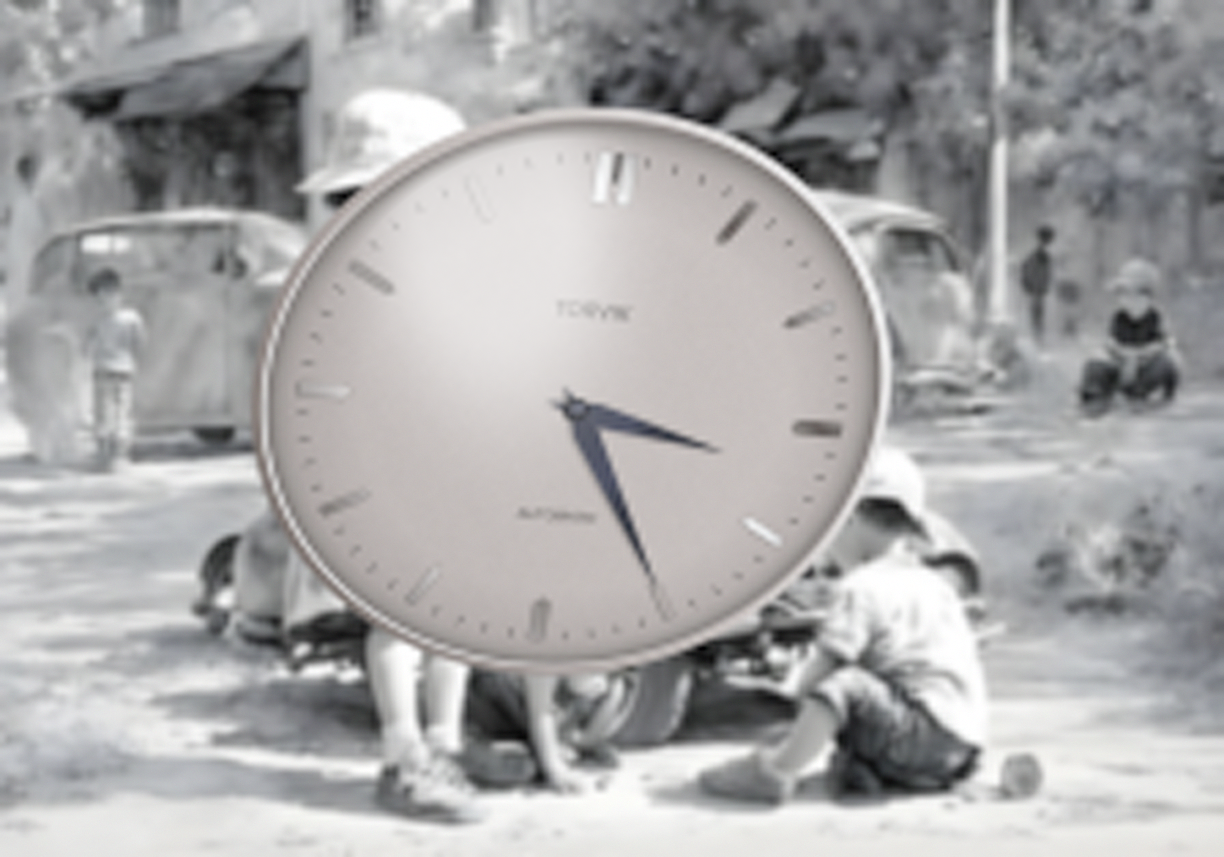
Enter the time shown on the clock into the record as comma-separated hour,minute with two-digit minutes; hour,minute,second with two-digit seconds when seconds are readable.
3,25
